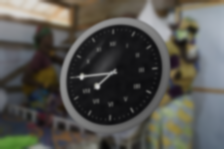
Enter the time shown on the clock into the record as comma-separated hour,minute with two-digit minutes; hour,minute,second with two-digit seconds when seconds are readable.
7,45
